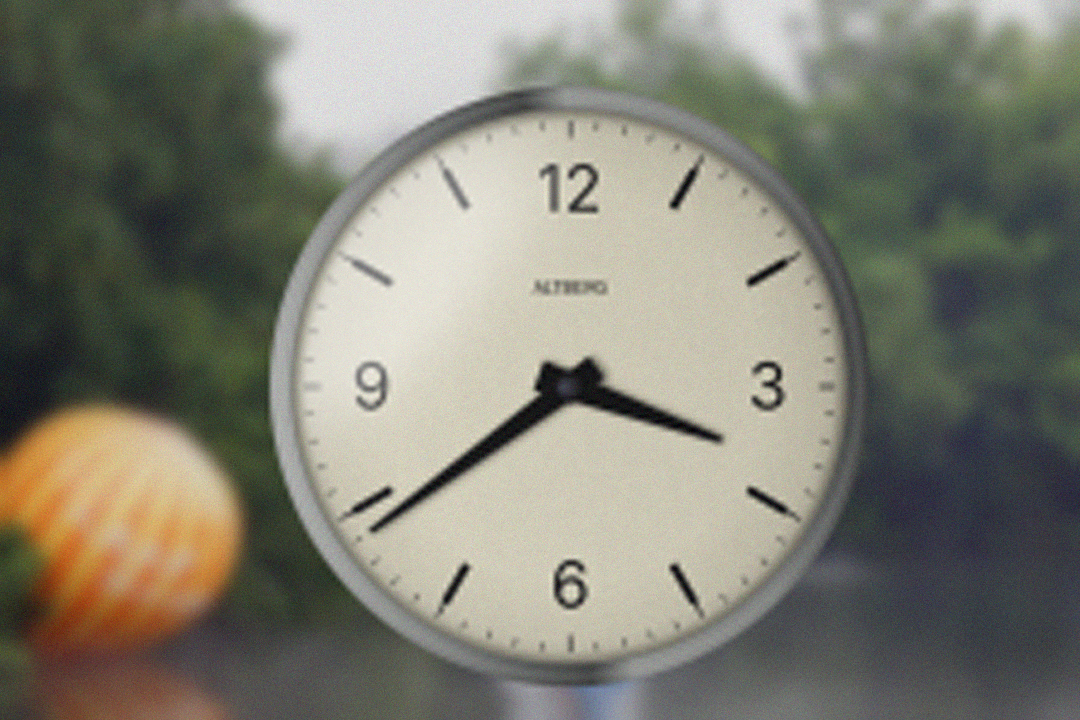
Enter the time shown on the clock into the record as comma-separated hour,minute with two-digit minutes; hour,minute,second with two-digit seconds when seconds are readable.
3,39
